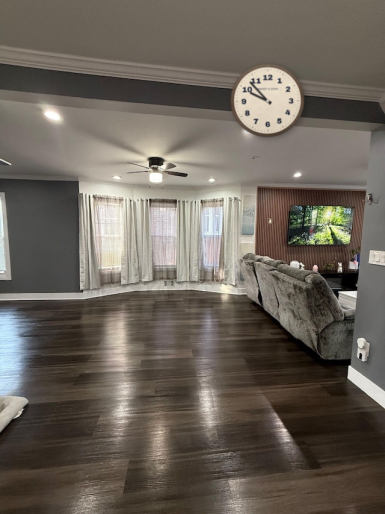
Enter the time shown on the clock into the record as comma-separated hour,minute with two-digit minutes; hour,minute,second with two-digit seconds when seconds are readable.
9,53
